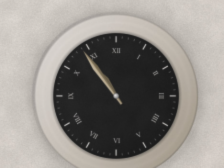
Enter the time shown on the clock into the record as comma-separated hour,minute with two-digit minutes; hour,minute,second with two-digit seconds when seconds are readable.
10,54
